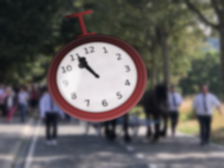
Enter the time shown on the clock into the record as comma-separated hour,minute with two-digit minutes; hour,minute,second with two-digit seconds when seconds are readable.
10,56
